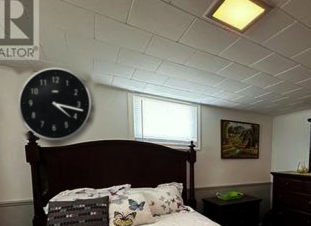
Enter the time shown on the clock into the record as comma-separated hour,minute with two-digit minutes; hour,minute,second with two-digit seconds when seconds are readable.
4,17
